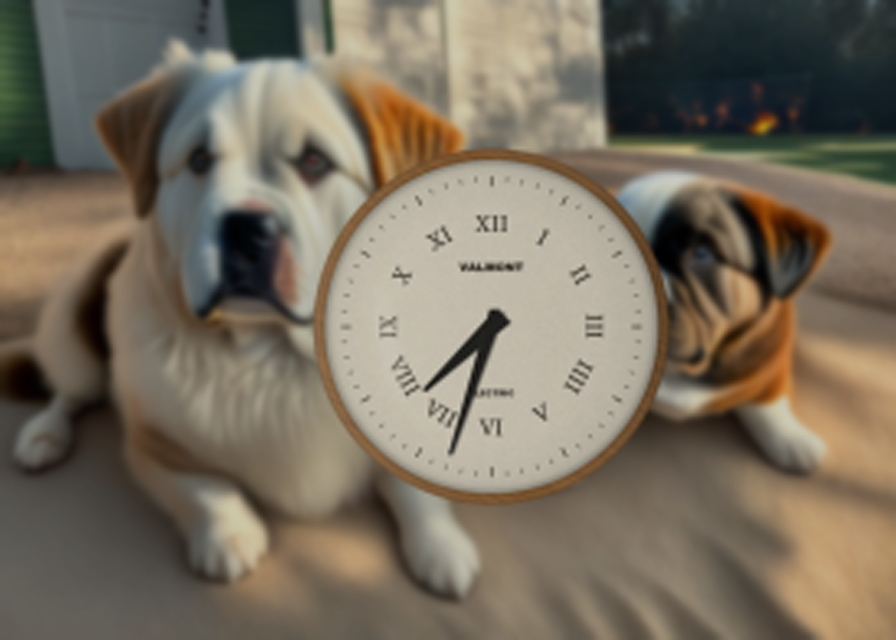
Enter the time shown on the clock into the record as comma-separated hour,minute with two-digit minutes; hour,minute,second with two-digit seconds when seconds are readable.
7,33
